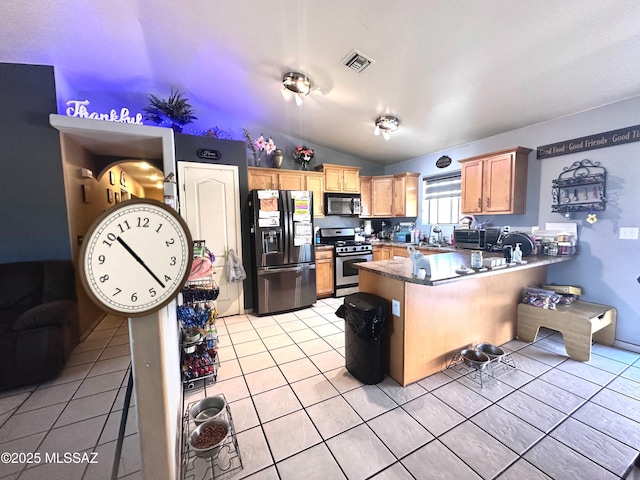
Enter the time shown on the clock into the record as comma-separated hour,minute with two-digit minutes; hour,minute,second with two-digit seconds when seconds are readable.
10,22
